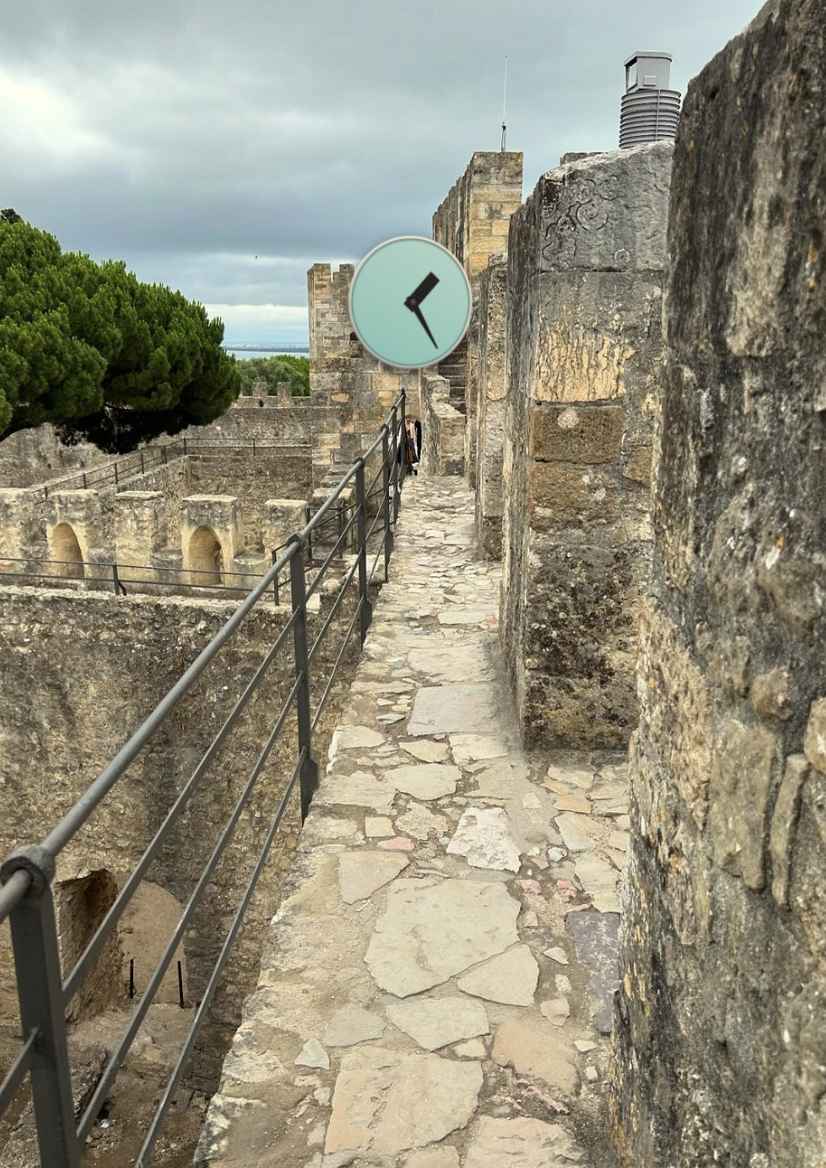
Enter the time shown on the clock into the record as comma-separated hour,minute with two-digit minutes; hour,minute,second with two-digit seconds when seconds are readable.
1,25
